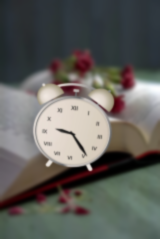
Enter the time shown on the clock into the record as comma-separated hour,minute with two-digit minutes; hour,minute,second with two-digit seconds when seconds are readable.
9,24
